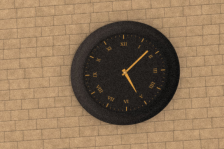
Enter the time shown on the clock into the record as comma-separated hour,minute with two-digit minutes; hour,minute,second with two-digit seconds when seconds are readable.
5,08
